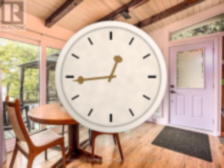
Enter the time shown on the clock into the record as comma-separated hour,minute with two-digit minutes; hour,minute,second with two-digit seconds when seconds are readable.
12,44
